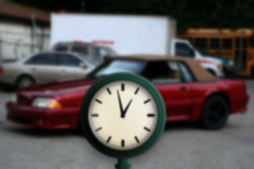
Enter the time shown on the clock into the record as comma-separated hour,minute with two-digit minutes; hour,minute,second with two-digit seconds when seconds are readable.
12,58
